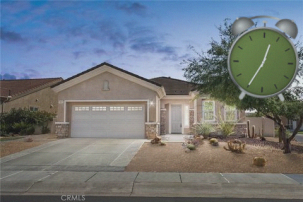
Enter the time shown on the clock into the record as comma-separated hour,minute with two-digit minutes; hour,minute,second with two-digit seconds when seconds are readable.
12,35
